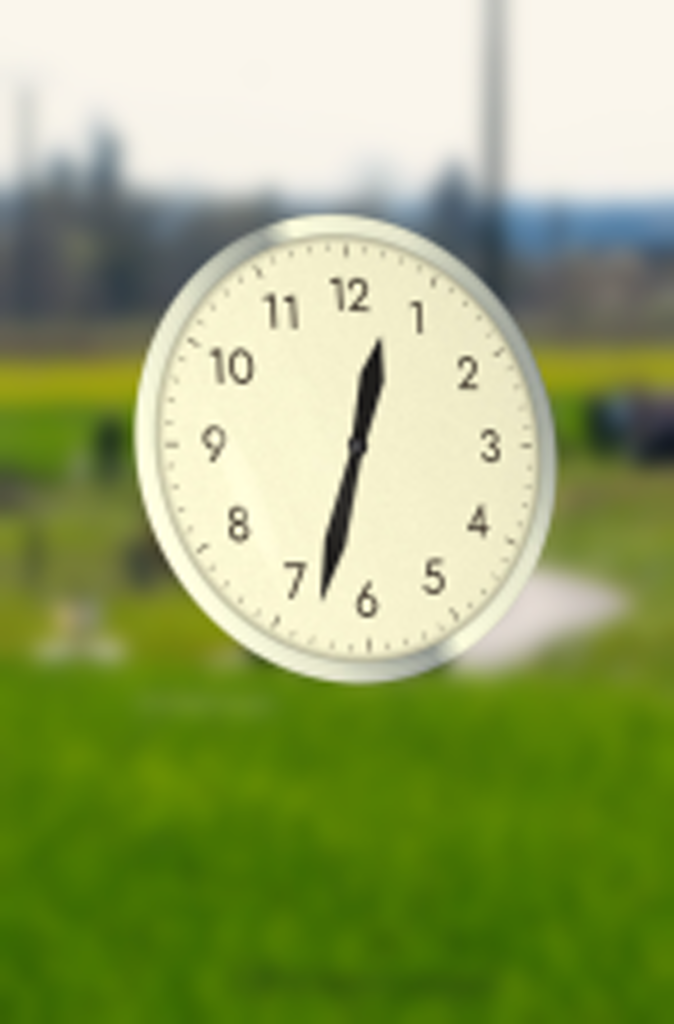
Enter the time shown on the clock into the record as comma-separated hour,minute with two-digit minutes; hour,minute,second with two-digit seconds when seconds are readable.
12,33
